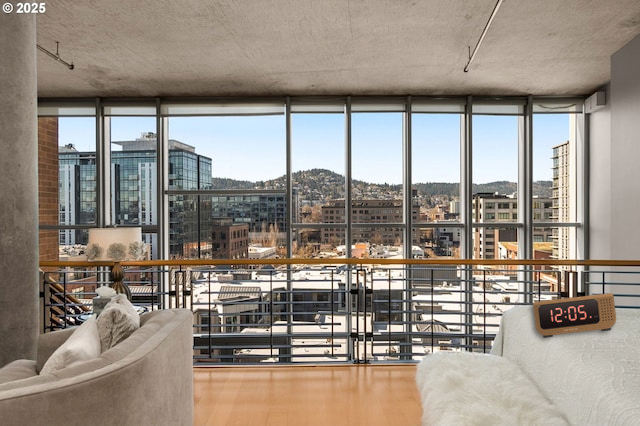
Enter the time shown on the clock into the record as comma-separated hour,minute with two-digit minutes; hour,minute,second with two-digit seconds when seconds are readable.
12,05
